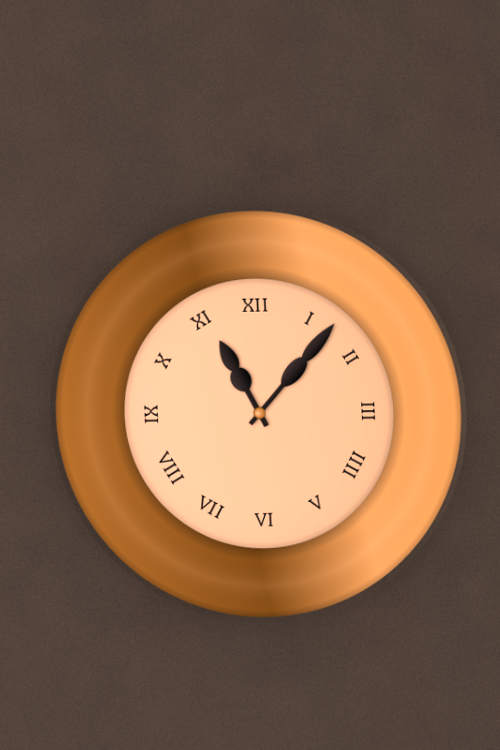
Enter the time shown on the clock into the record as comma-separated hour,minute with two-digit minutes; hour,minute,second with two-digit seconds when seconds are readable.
11,07
